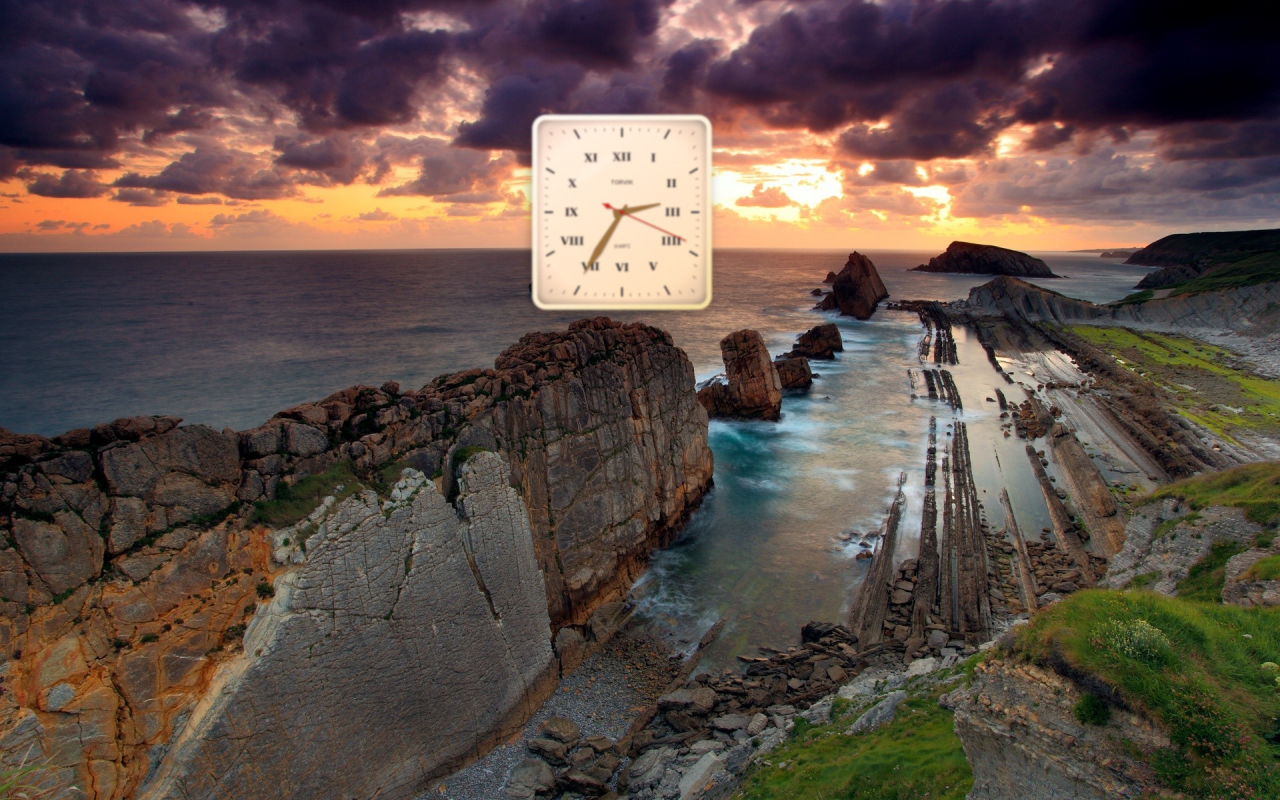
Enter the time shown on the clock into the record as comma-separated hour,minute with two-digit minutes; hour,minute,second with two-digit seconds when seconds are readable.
2,35,19
